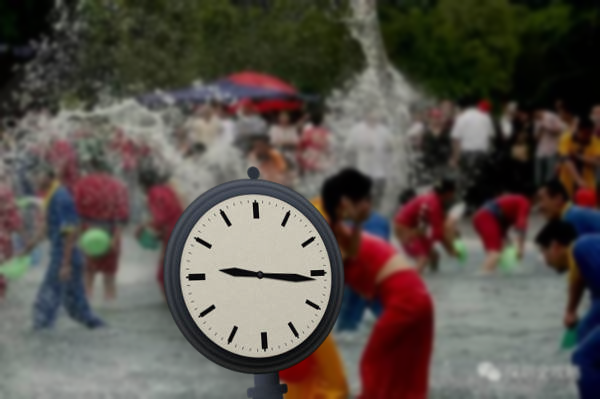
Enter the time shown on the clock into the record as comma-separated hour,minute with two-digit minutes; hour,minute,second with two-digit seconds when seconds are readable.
9,16
